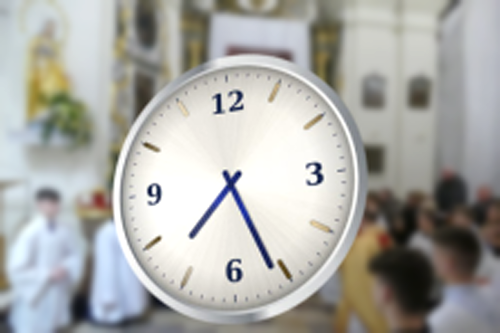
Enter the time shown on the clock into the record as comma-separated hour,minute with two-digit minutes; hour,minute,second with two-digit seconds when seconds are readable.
7,26
